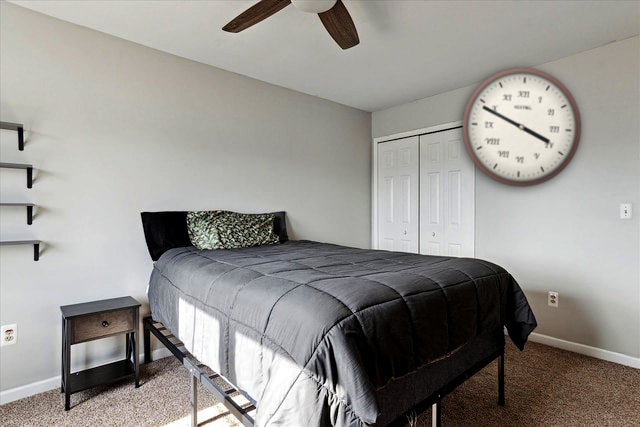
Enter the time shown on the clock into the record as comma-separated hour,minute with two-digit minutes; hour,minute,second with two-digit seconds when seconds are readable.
3,49
